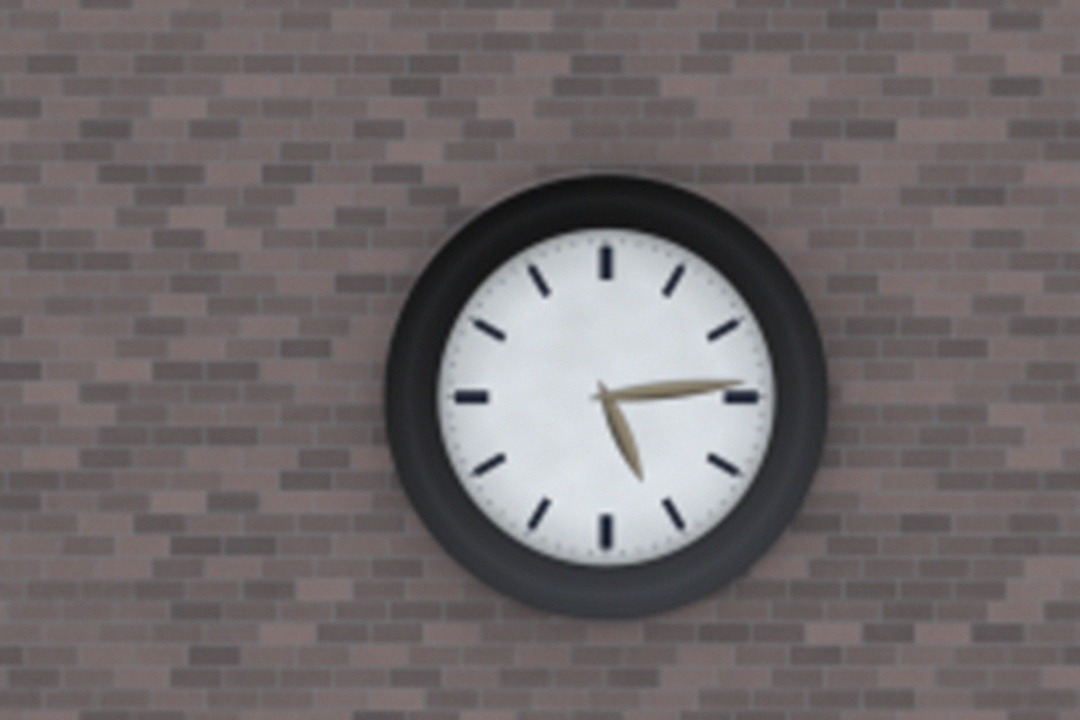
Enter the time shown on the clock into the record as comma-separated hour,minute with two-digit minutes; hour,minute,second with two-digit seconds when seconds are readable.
5,14
